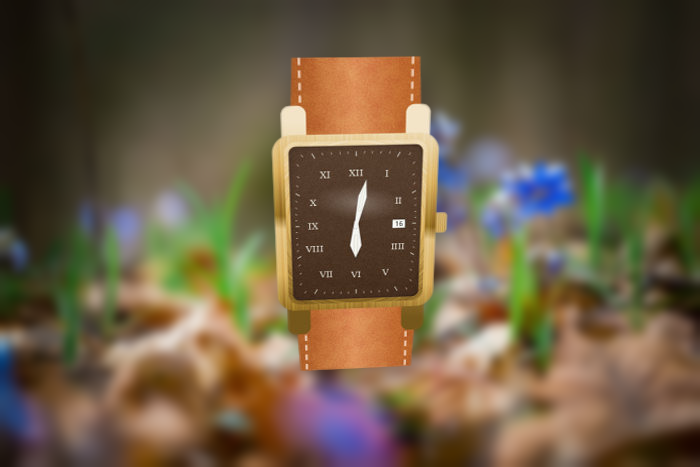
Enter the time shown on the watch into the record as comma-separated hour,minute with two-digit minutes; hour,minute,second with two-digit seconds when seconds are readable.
6,02
